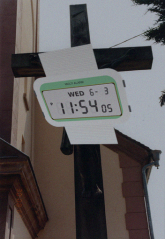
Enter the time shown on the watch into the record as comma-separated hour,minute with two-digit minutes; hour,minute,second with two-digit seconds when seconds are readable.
11,54,05
